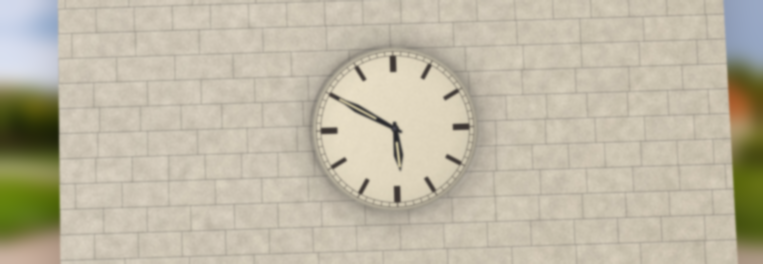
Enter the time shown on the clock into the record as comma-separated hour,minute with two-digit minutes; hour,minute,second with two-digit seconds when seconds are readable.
5,50
